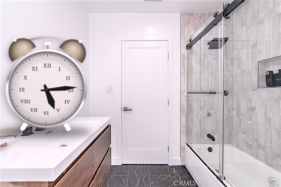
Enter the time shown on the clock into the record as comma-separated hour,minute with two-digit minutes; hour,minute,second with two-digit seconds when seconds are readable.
5,14
